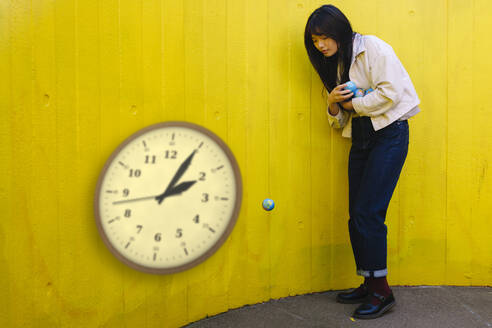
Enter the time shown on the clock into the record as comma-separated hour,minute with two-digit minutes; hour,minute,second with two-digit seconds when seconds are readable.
2,04,43
